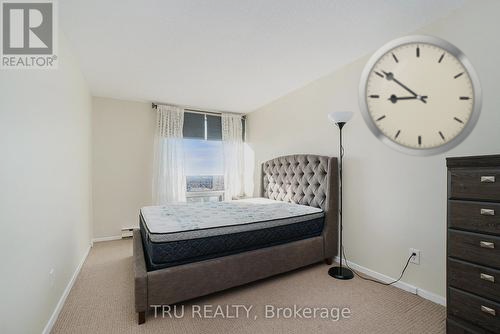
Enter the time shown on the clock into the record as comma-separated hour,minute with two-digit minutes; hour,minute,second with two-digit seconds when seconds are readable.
8,51
